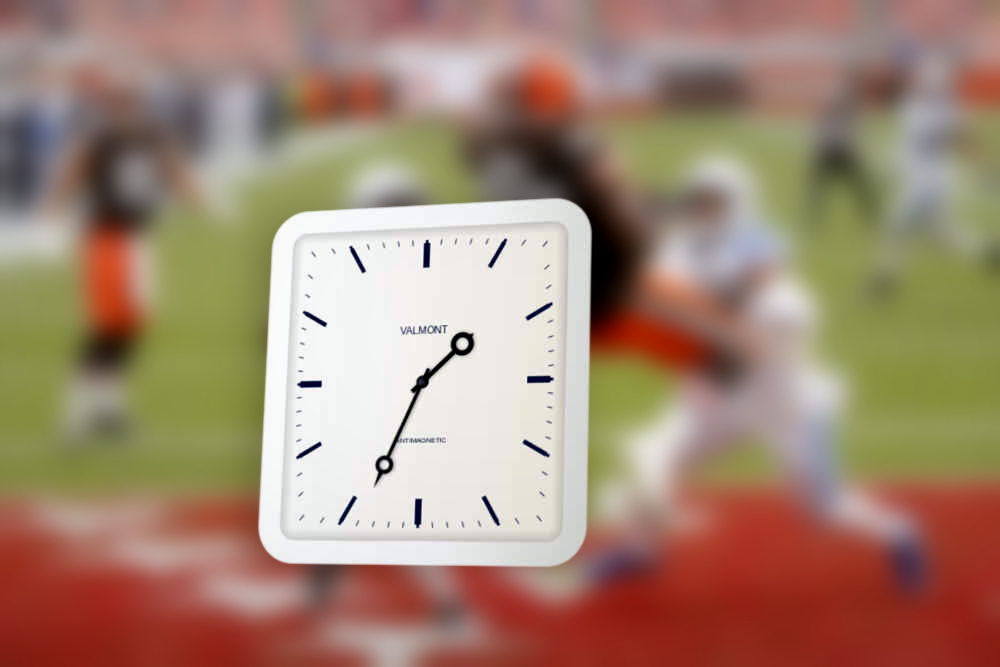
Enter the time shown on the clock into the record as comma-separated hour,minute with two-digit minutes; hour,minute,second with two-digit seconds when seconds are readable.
1,34
